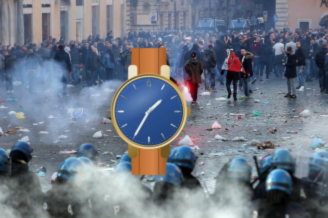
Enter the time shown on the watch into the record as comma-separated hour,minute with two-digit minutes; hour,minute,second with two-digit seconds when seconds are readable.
1,35
